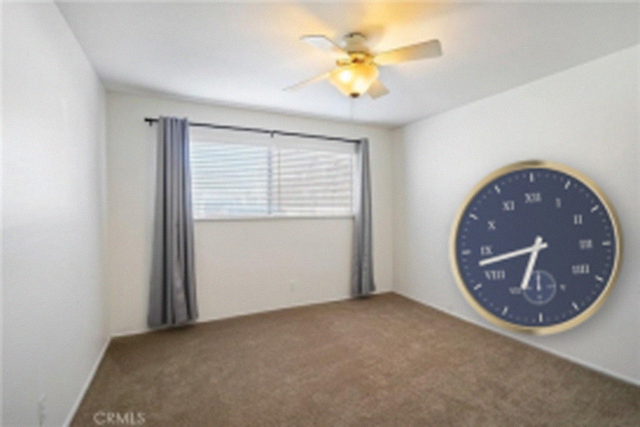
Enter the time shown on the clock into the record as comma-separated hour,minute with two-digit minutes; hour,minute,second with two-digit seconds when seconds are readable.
6,43
